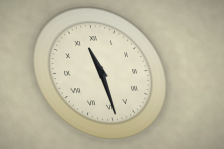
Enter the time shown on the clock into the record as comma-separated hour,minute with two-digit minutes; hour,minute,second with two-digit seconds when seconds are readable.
11,29
